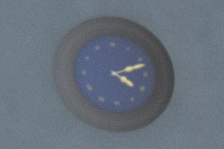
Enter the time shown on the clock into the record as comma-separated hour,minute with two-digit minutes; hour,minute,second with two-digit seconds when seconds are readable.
4,12
